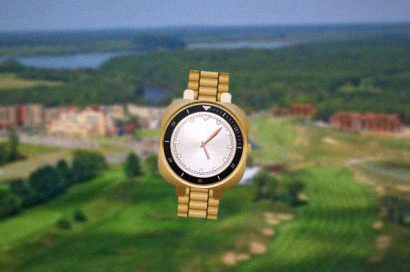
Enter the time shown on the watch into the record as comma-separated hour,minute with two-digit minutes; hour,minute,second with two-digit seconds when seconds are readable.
5,07
